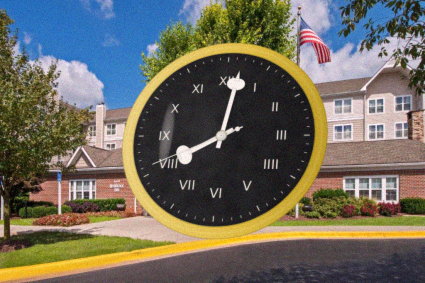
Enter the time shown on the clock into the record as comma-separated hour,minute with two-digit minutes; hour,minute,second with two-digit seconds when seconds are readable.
8,01,41
